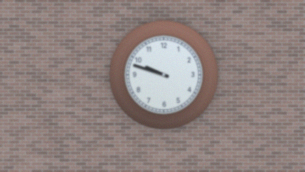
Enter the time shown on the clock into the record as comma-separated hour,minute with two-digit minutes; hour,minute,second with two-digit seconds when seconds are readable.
9,48
